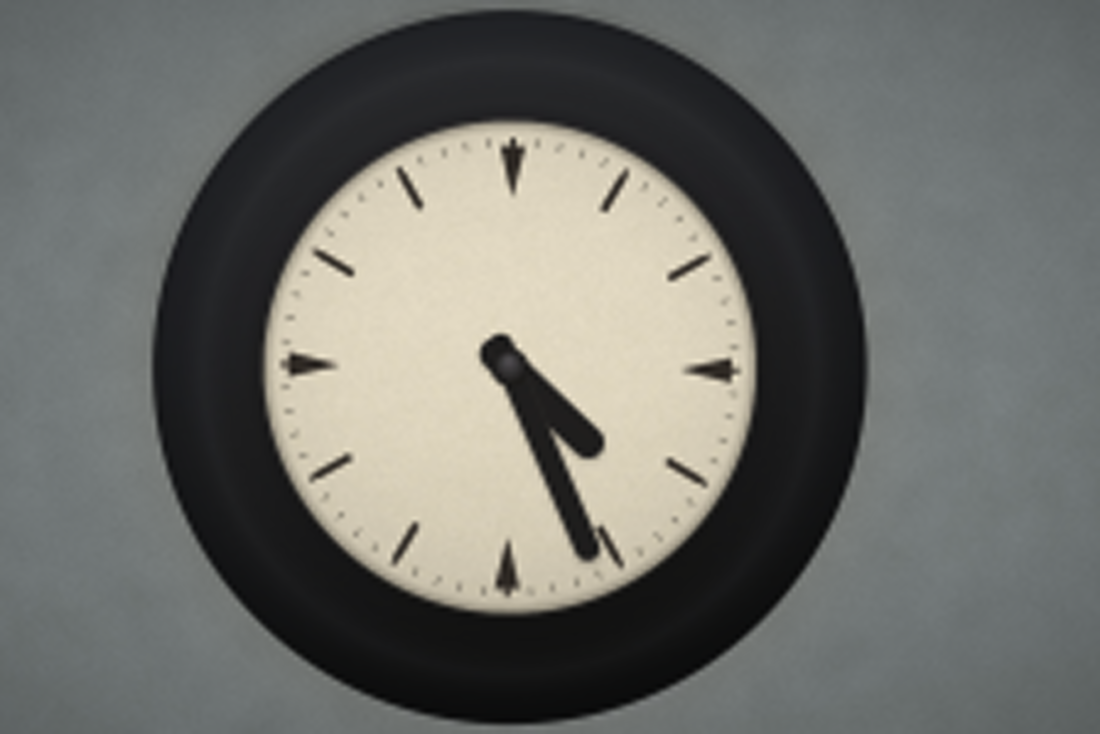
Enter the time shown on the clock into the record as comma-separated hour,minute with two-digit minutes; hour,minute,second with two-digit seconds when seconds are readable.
4,26
